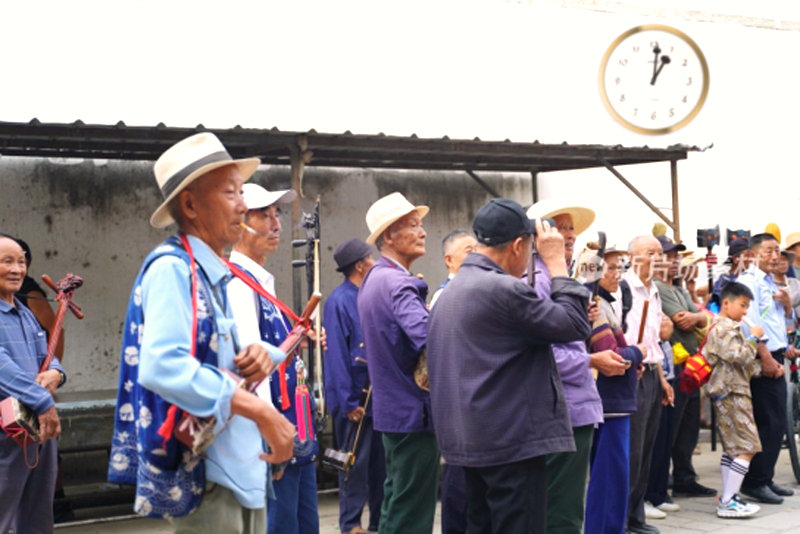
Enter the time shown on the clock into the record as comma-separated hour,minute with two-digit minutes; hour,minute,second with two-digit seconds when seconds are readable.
1,01
